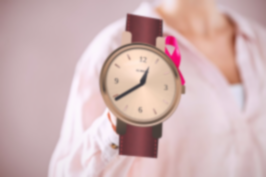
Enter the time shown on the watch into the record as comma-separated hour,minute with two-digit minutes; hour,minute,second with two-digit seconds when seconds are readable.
12,39
